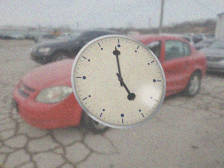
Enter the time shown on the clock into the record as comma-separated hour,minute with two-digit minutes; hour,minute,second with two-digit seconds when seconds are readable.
4,59
